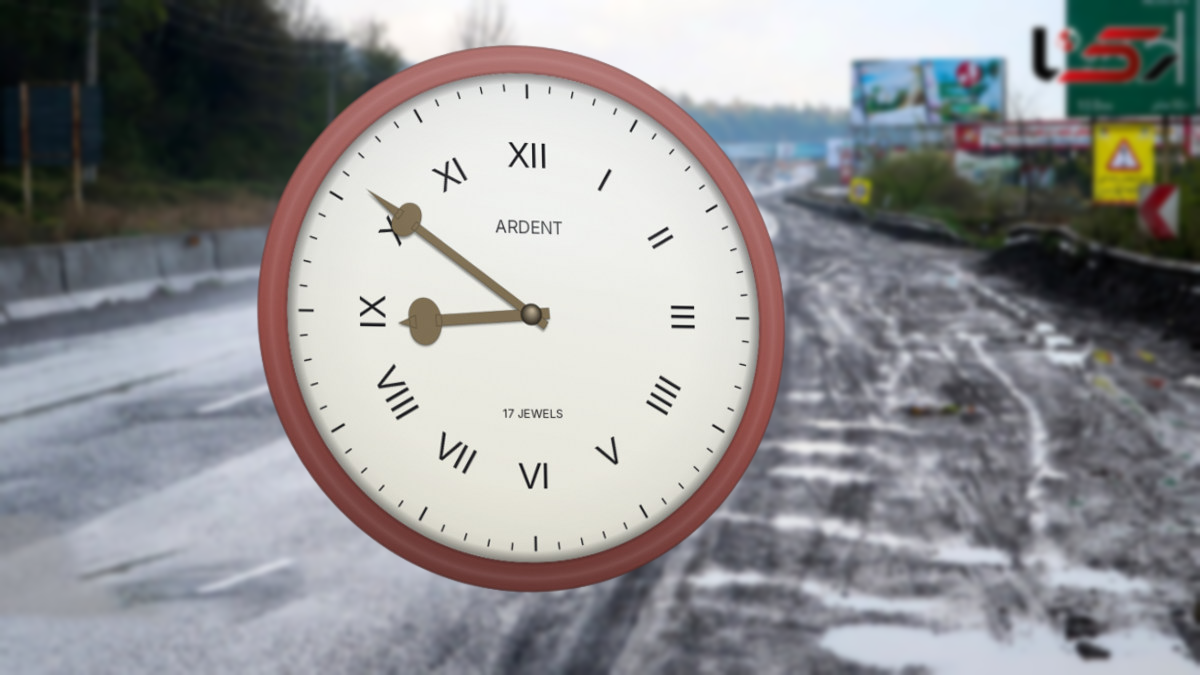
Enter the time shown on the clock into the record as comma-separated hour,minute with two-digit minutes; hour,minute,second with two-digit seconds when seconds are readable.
8,51
